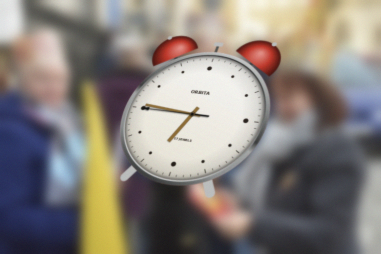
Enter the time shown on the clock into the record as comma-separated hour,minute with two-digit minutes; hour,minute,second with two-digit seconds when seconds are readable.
6,45,45
